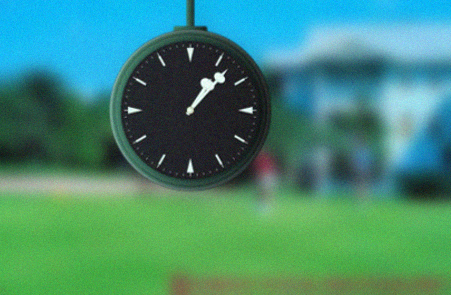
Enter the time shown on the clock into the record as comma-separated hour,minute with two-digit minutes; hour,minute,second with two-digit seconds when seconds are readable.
1,07
